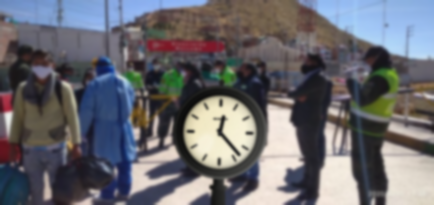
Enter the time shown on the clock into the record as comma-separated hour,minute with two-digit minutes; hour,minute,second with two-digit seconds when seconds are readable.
12,23
